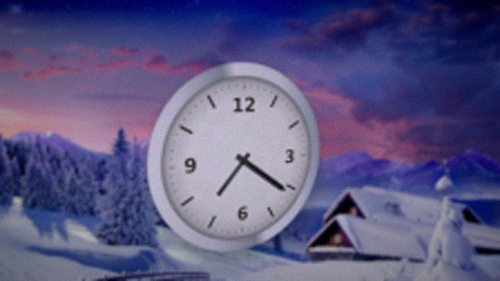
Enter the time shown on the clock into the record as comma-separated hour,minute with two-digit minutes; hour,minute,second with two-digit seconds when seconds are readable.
7,21
